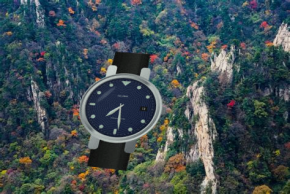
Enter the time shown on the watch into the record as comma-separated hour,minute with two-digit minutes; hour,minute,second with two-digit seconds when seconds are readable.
7,29
